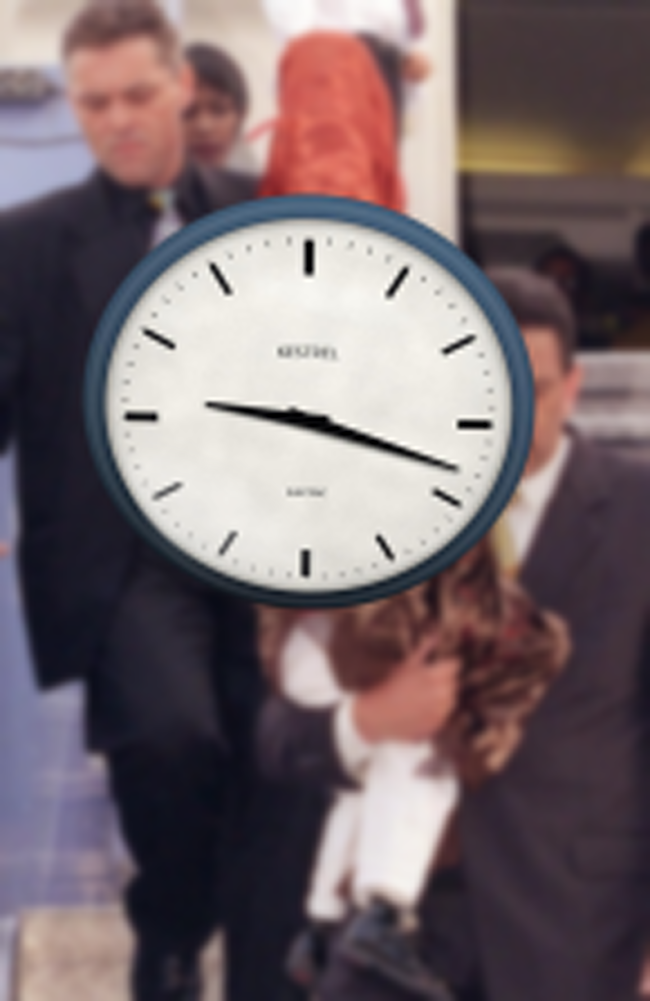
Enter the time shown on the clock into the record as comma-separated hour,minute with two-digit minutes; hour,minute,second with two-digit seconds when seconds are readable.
9,18
